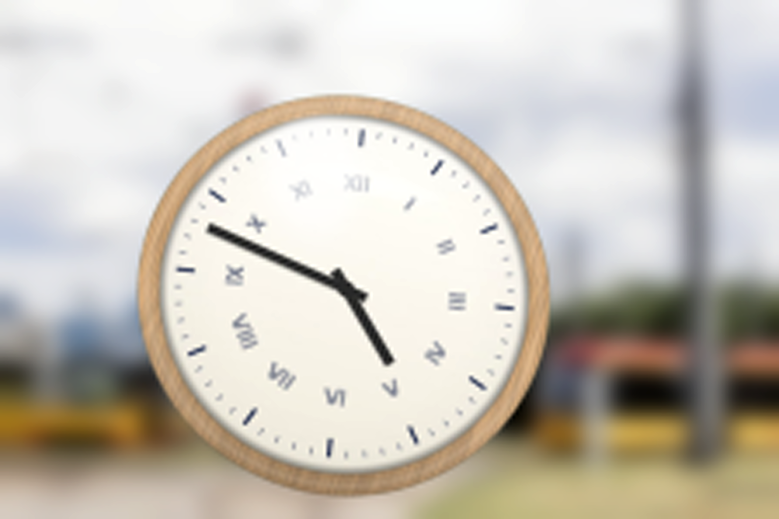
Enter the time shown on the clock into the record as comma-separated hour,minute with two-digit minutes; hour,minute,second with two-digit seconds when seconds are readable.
4,48
